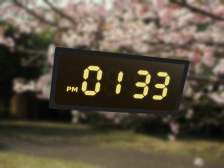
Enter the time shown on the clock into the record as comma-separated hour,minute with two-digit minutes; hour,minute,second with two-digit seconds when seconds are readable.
1,33
